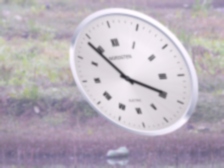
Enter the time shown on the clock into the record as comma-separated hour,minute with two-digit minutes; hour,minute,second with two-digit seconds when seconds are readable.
3,54
